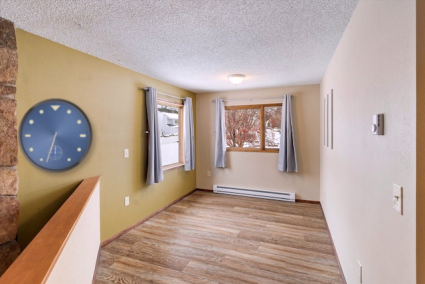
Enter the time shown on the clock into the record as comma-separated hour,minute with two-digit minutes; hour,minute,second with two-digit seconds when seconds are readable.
6,33
